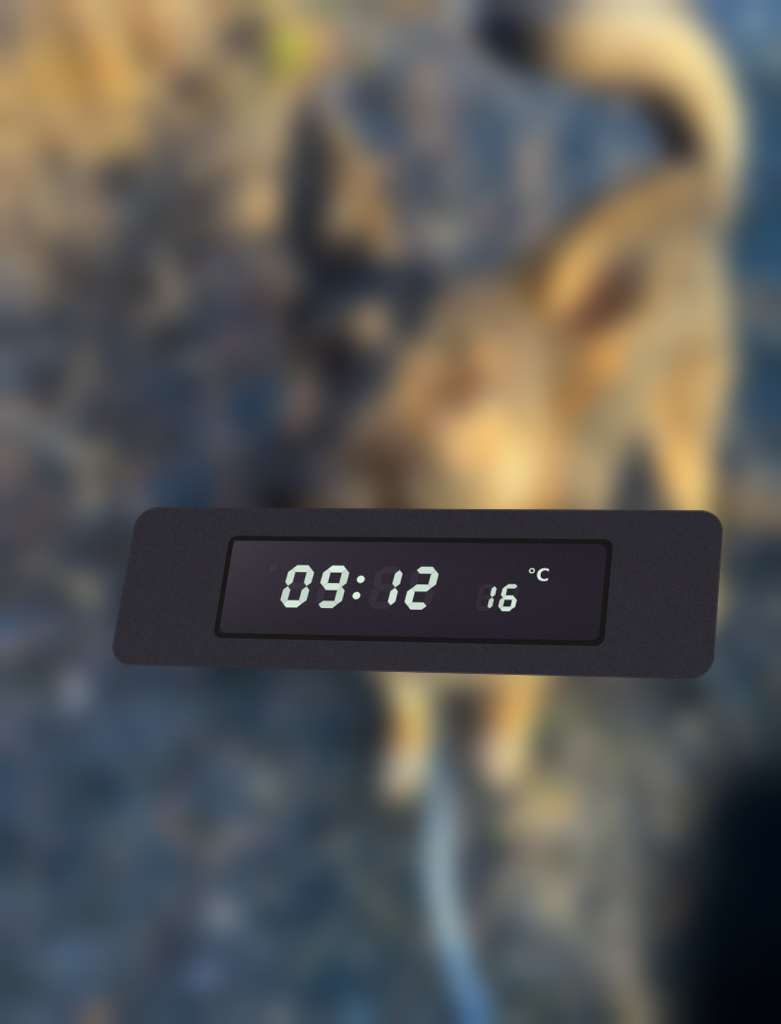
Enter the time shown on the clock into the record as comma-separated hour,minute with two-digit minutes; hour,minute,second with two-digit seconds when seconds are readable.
9,12
